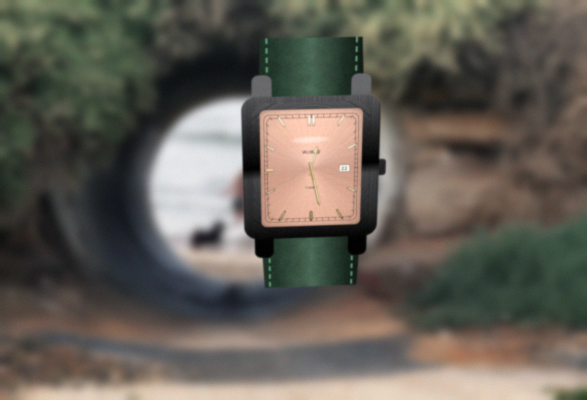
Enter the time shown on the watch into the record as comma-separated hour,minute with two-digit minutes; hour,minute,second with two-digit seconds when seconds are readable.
12,28
